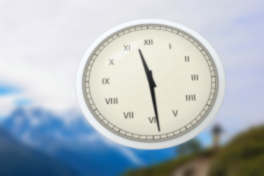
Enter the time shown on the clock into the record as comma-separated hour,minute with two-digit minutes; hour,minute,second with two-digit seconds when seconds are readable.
11,29
